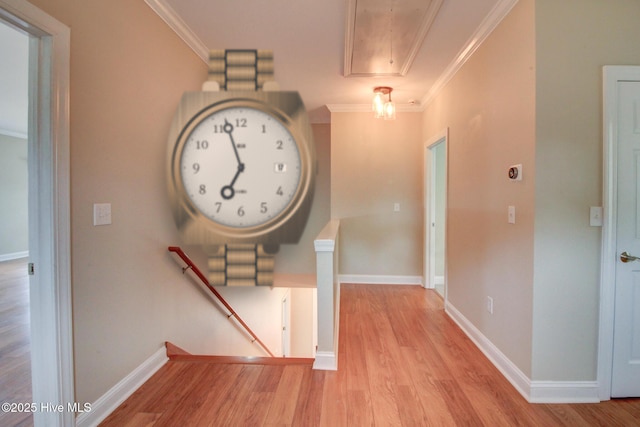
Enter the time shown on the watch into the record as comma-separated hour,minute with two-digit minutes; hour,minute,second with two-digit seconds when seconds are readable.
6,57
